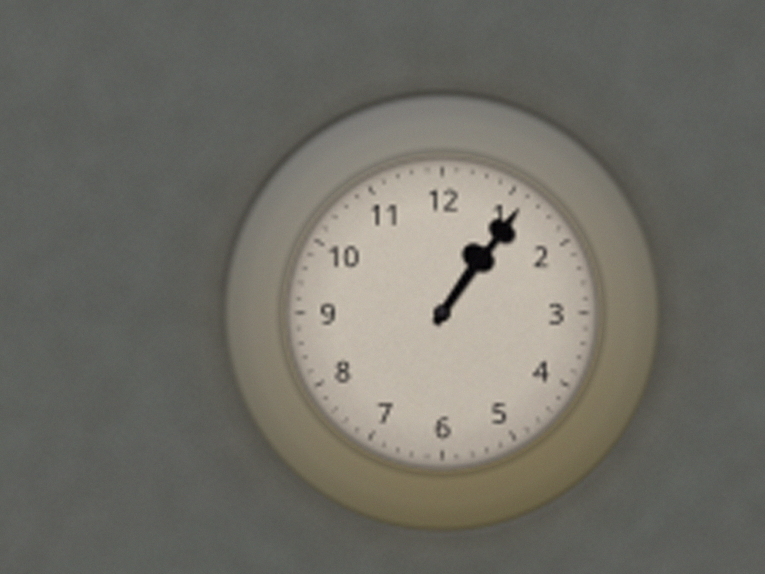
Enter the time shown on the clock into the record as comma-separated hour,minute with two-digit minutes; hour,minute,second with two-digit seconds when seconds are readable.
1,06
